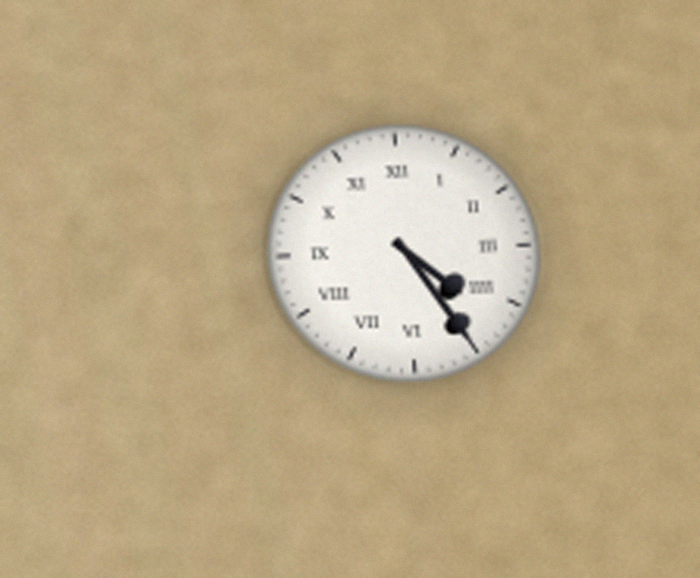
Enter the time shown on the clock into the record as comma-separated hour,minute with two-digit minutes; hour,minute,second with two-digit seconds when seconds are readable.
4,25
